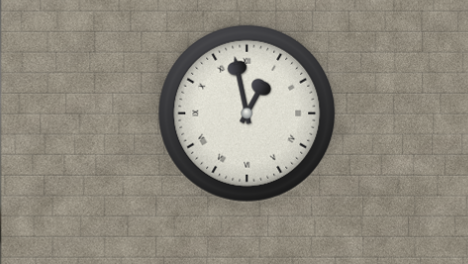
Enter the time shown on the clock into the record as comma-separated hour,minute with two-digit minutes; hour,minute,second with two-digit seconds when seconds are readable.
12,58
